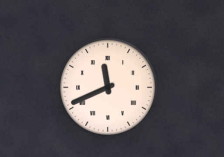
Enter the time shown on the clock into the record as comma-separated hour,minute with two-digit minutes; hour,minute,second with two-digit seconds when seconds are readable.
11,41
